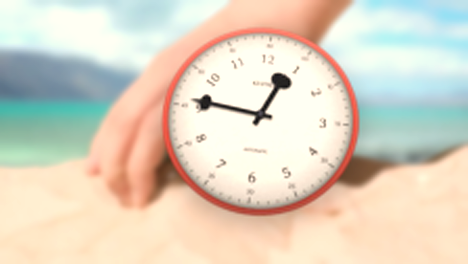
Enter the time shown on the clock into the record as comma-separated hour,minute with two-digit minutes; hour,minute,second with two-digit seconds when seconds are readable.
12,46
